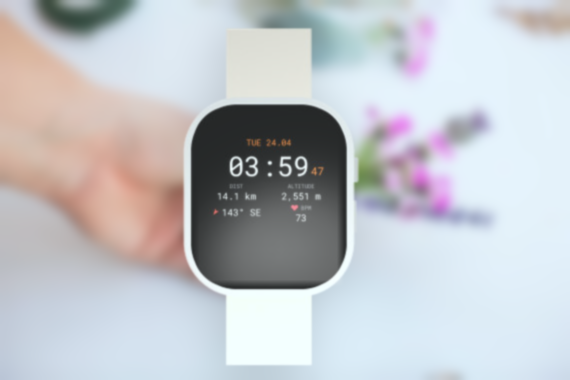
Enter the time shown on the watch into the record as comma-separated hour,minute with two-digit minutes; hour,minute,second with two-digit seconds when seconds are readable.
3,59,47
